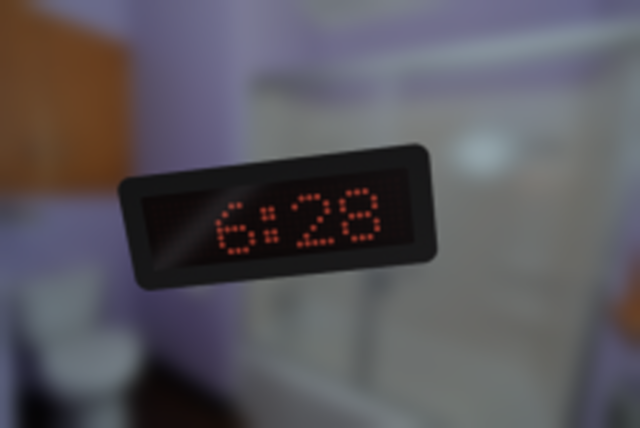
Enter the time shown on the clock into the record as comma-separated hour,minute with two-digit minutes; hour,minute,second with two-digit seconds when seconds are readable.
6,28
